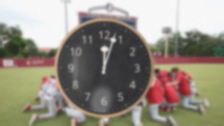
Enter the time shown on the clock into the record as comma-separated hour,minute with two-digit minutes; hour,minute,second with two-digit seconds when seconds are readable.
12,03
